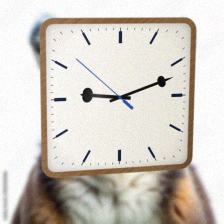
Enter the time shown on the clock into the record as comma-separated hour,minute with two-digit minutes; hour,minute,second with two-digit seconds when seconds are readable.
9,11,52
